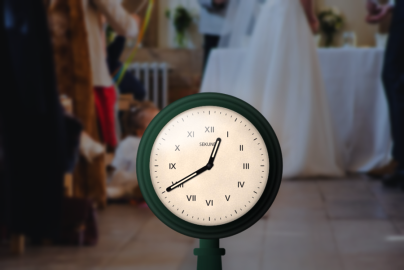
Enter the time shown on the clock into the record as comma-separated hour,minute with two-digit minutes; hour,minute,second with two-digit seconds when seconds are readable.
12,40
